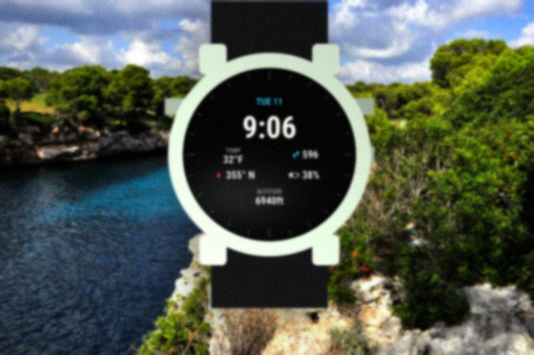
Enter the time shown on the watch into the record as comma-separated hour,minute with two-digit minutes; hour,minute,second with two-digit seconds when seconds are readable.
9,06
